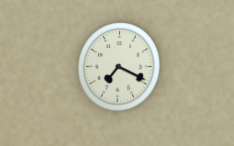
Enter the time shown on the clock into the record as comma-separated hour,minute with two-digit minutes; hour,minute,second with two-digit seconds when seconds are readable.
7,19
